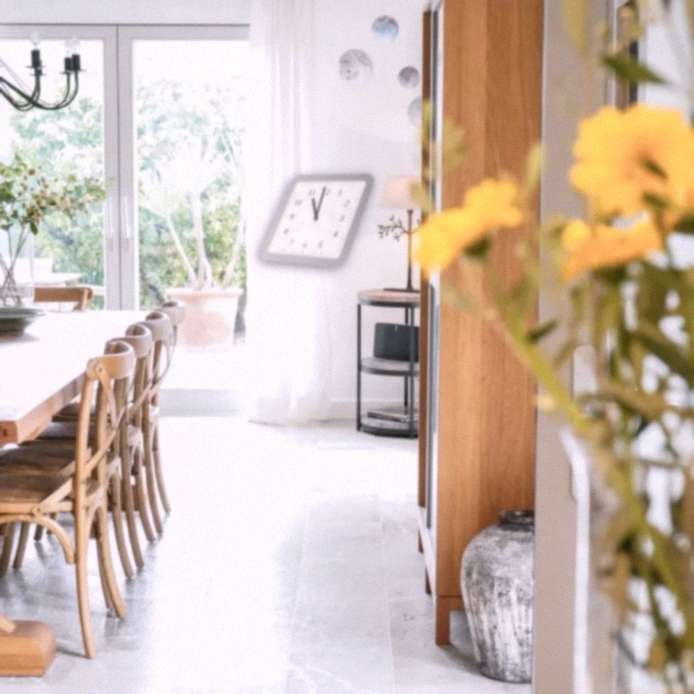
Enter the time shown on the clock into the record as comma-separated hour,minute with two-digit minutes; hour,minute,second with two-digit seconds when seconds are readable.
10,59
